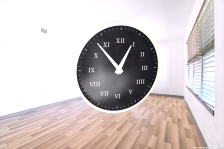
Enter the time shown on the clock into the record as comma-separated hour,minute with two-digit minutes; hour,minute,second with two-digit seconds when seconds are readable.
12,53
